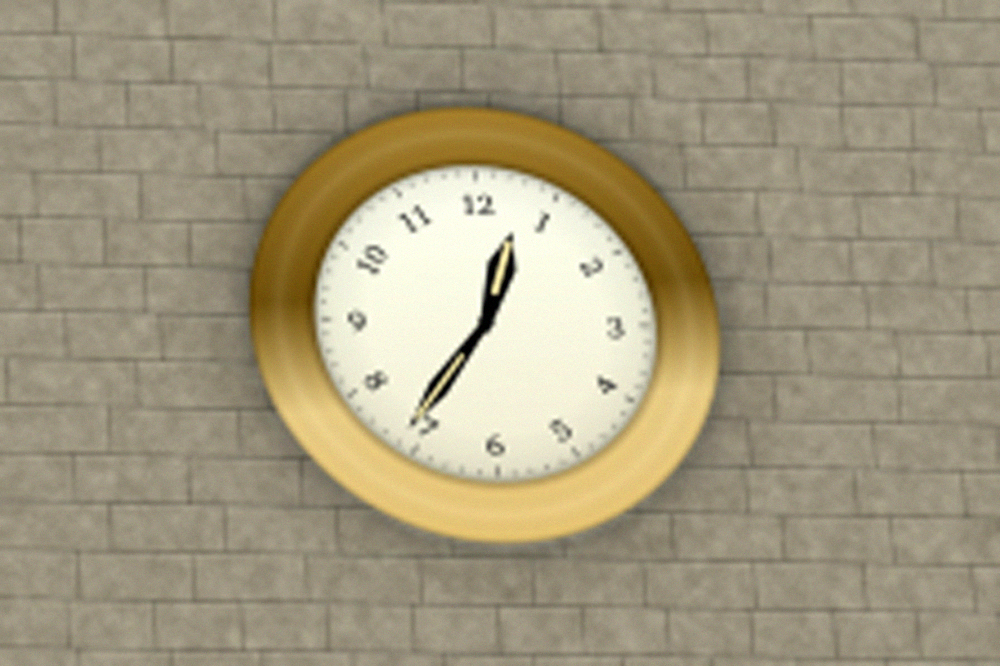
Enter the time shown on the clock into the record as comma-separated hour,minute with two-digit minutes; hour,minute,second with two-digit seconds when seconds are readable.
12,36
